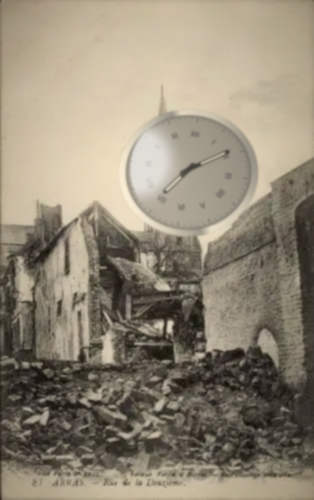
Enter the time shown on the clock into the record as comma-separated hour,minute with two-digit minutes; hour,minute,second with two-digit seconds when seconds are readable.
7,09
